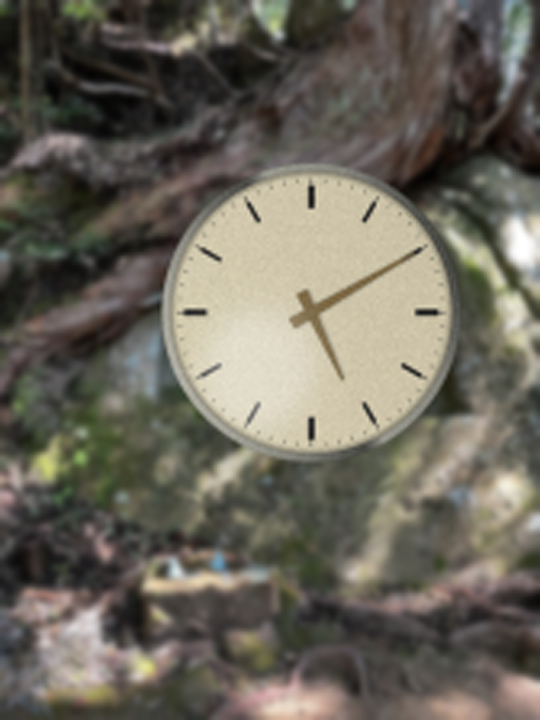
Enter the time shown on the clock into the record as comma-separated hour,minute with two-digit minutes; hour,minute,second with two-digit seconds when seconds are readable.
5,10
